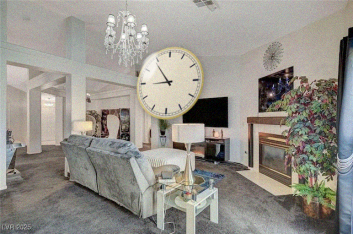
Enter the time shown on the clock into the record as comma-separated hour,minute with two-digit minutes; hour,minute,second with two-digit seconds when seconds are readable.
8,54
